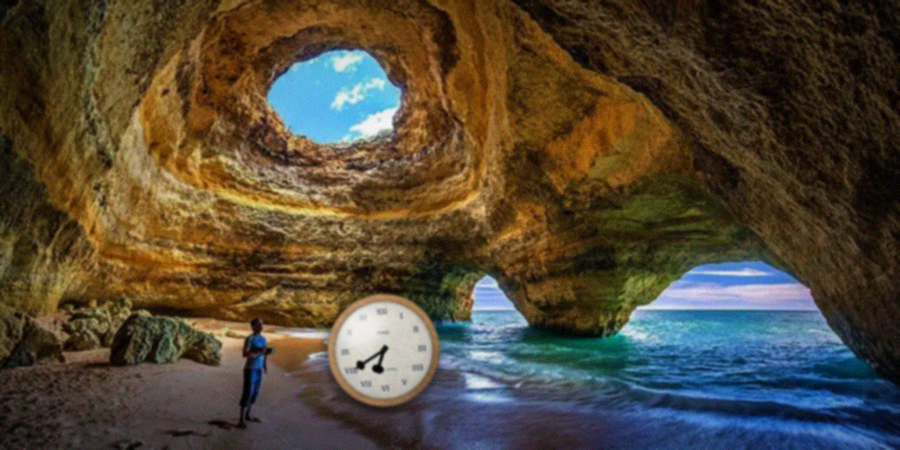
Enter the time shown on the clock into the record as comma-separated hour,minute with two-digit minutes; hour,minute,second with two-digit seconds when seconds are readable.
6,40
